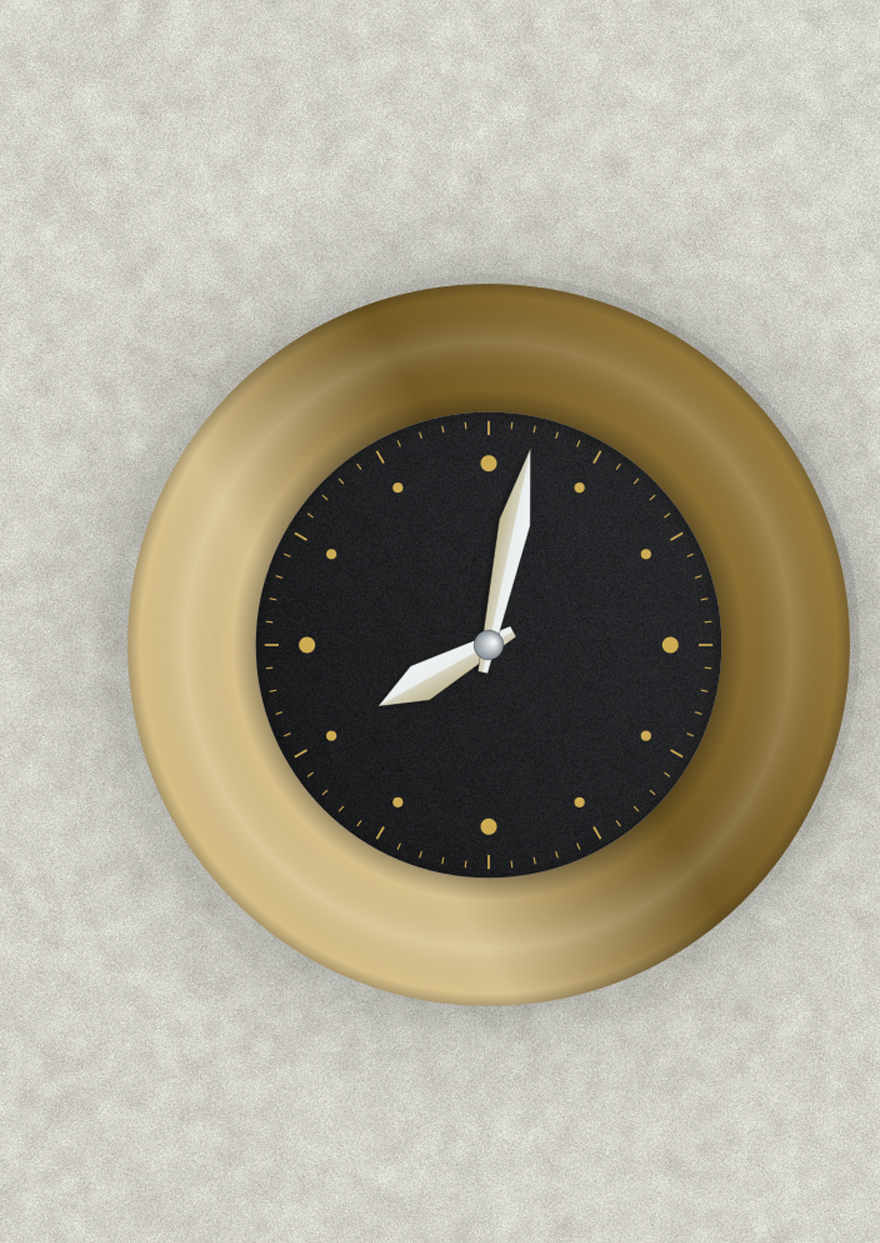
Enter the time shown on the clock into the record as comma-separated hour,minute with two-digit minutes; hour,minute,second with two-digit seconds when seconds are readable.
8,02
